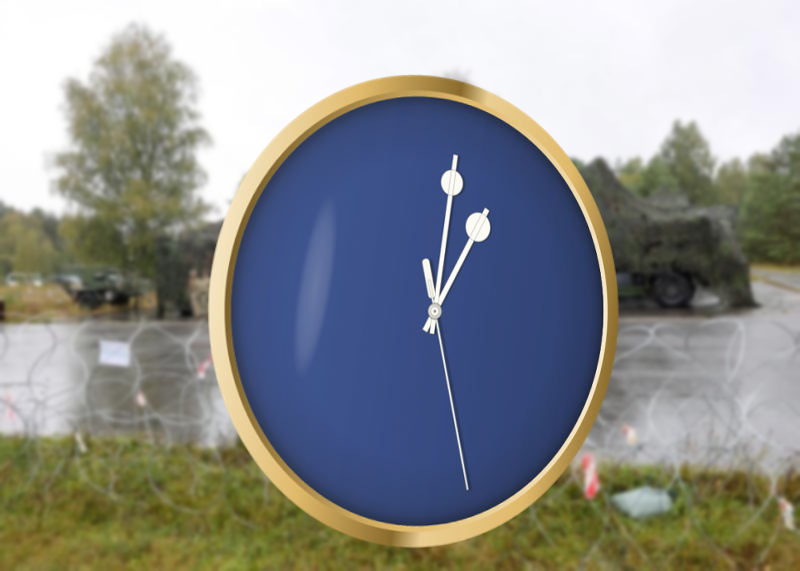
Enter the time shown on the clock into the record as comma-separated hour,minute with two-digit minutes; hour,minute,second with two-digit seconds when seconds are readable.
1,01,28
